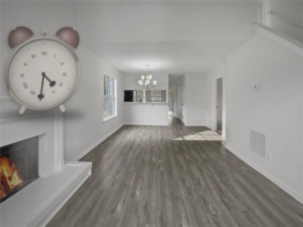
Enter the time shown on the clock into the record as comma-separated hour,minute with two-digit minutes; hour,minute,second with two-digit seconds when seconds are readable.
4,31
